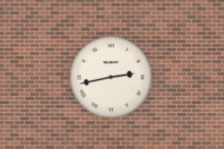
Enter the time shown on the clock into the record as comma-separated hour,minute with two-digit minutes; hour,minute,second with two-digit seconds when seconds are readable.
2,43
